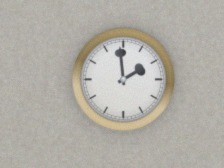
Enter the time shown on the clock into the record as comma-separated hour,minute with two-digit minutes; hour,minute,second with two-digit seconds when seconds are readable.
1,59
